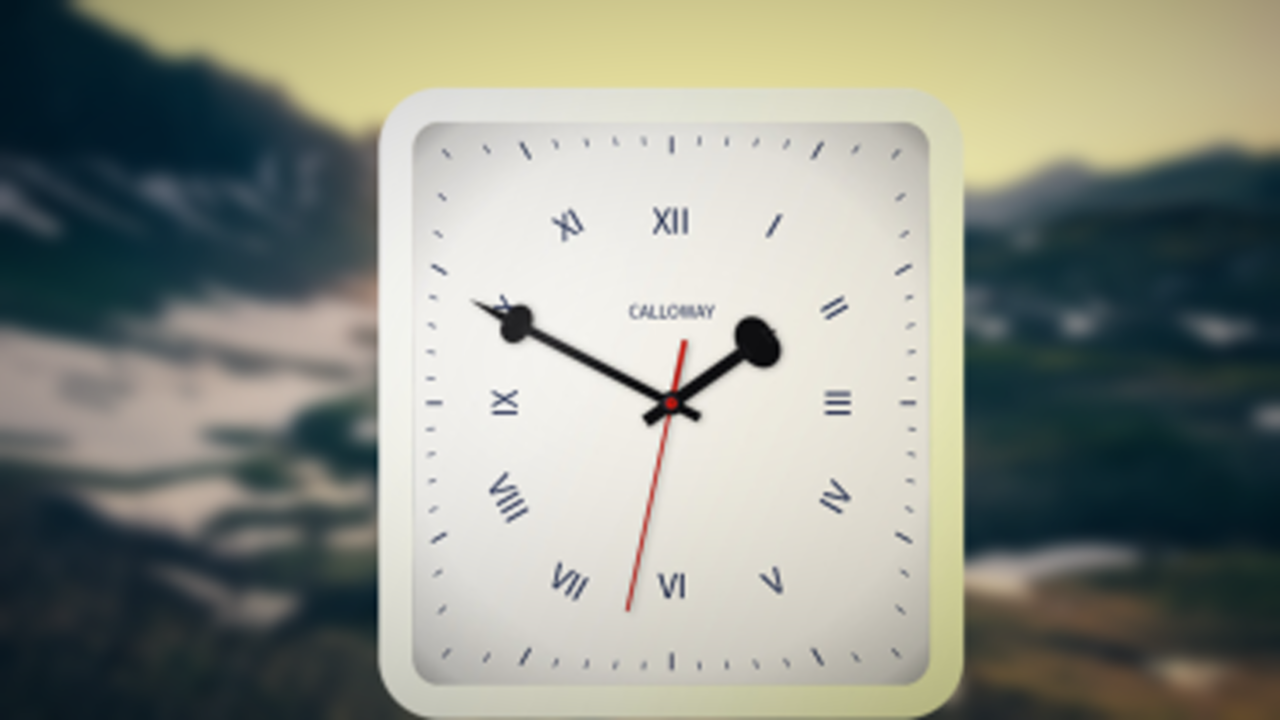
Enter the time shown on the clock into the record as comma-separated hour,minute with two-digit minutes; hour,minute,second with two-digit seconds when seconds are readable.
1,49,32
